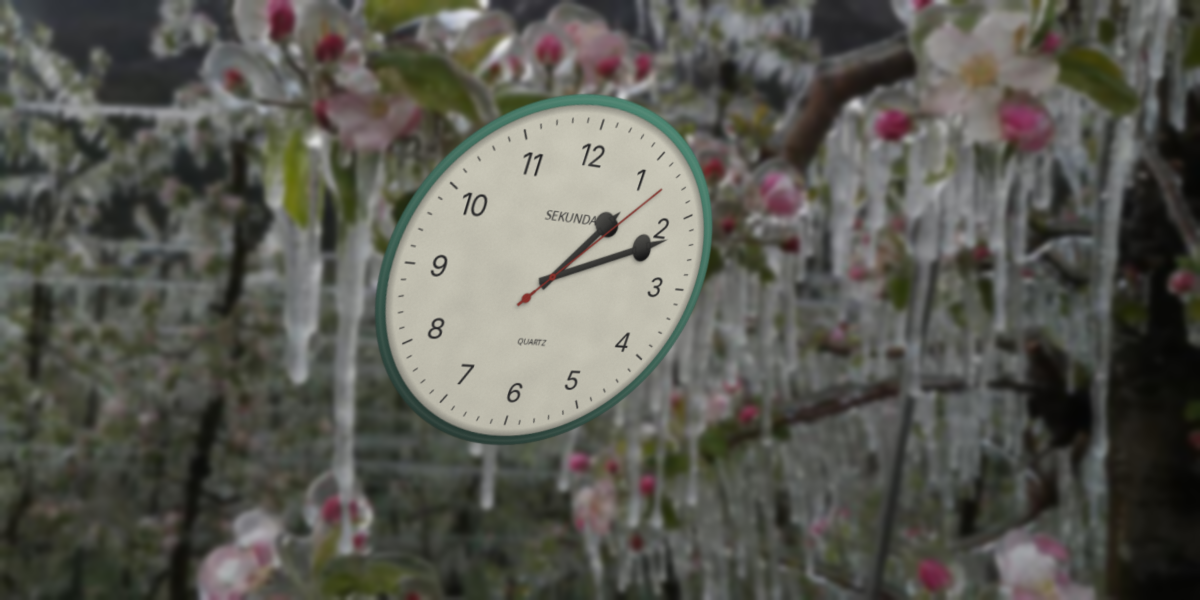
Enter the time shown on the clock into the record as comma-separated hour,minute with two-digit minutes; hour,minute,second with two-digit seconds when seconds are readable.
1,11,07
